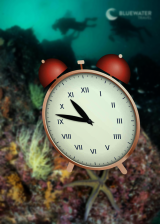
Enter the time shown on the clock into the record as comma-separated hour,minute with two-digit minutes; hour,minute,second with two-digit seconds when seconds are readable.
10,47
